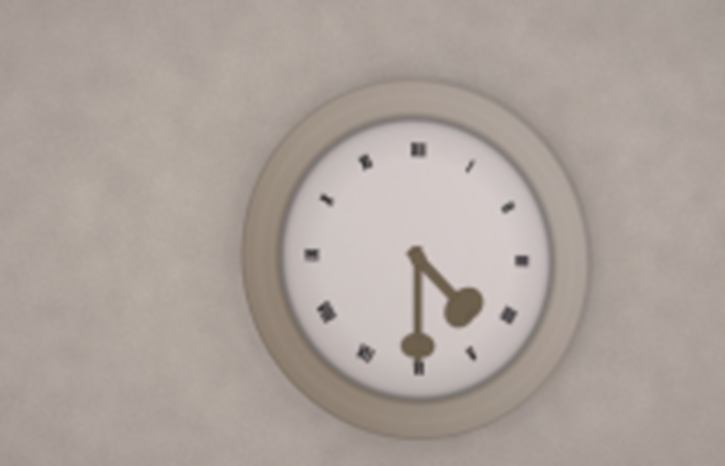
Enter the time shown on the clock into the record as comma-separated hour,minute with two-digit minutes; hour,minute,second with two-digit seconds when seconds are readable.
4,30
